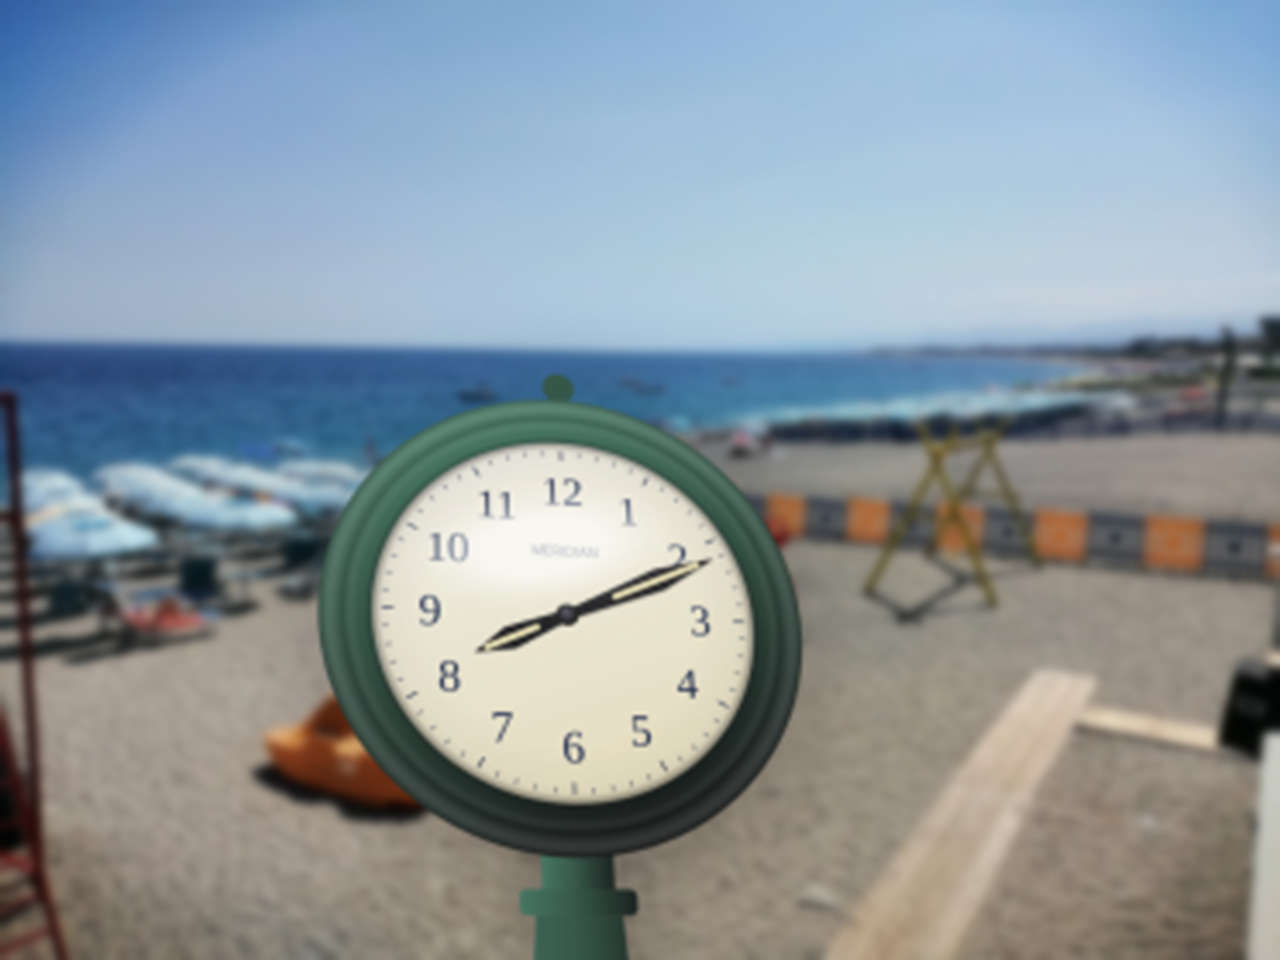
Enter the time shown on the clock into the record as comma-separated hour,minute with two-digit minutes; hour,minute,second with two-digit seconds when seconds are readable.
8,11
